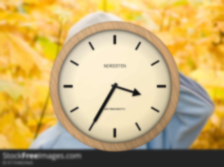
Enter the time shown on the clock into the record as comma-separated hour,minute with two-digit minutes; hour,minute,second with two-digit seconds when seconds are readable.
3,35
